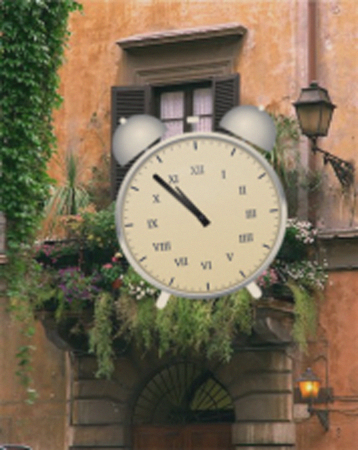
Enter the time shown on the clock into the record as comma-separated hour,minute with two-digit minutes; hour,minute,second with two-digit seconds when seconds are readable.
10,53
